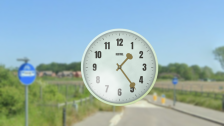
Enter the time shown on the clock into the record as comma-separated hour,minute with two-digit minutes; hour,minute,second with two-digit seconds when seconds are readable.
1,24
